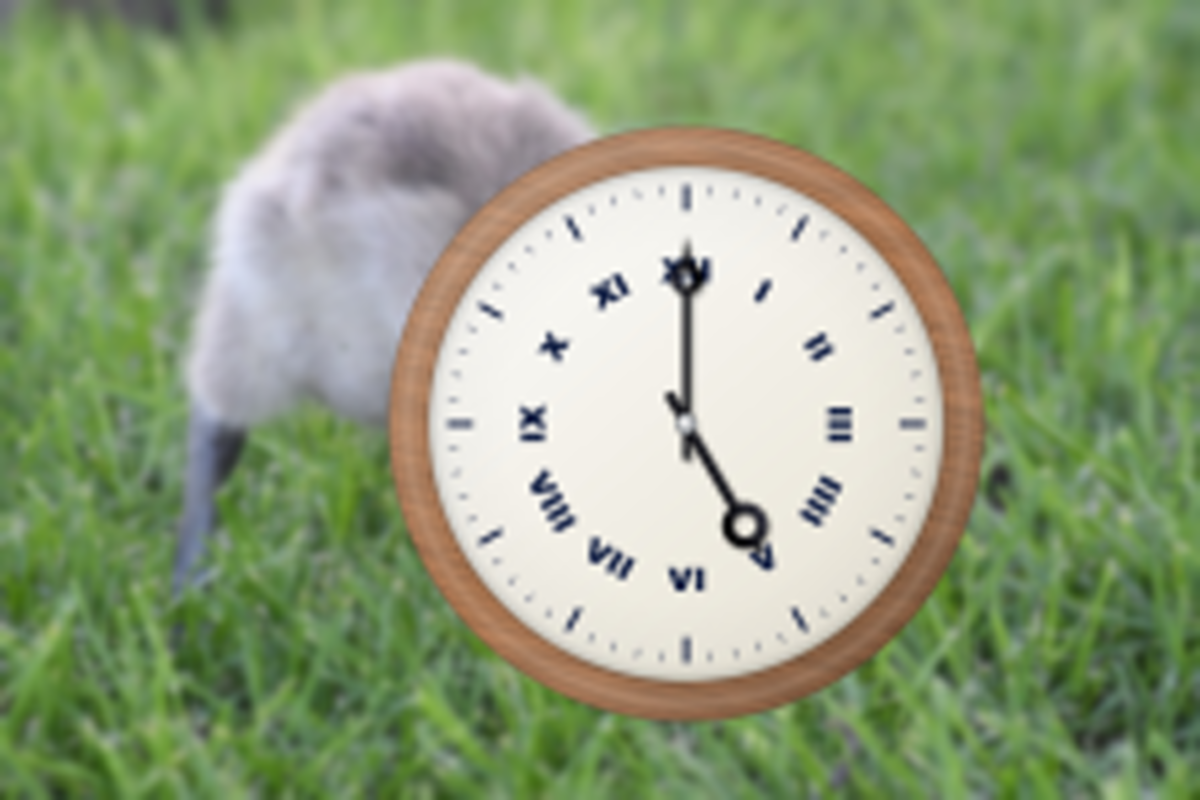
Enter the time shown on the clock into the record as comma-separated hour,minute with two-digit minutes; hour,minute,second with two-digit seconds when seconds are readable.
5,00
